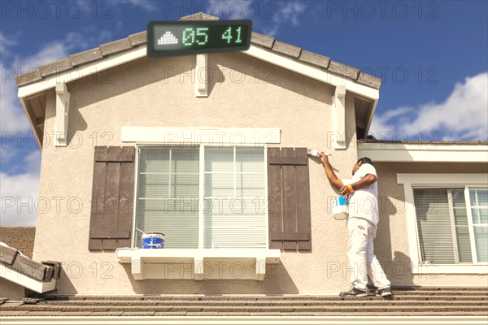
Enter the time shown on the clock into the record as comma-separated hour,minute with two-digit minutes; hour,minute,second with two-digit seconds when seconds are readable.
5,41
